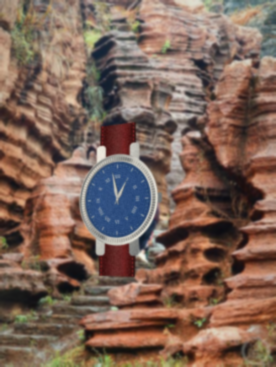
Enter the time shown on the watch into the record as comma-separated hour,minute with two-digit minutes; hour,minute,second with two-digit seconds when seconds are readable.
12,58
